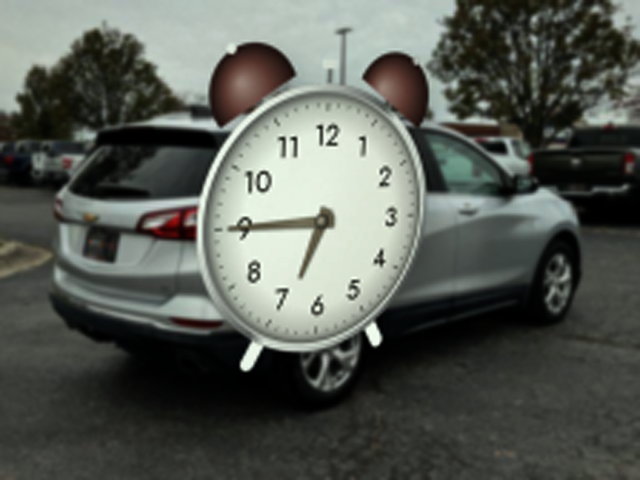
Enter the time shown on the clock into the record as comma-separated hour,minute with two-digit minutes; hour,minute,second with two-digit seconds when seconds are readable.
6,45
